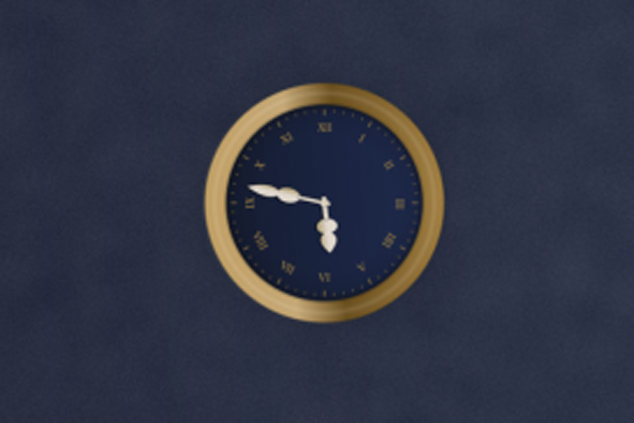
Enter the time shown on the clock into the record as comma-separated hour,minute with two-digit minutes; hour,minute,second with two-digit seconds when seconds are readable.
5,47
